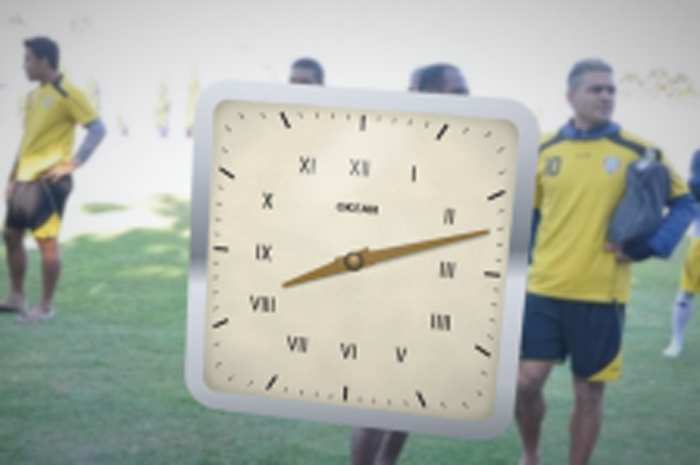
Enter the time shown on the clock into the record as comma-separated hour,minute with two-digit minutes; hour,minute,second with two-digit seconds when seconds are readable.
8,12
